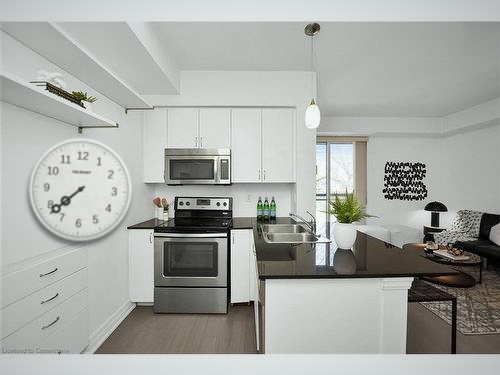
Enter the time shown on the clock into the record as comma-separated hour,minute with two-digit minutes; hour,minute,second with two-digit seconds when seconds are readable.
7,38
